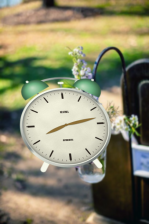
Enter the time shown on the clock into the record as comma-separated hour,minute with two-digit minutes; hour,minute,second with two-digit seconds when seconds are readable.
8,13
